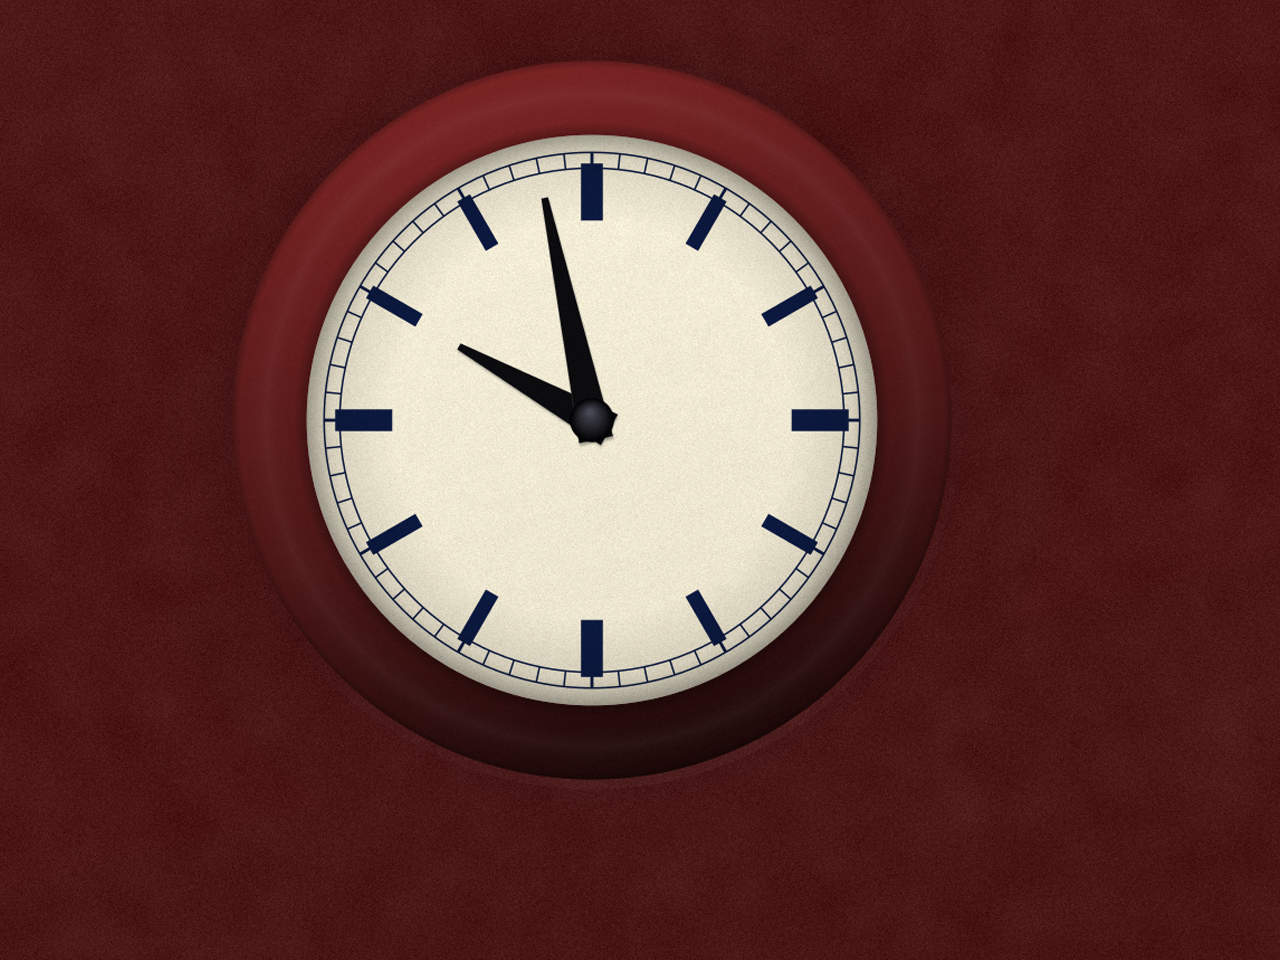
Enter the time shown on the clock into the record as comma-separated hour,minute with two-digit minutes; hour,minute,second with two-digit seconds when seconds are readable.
9,58
